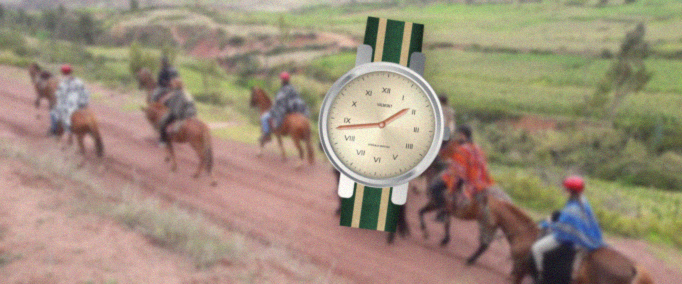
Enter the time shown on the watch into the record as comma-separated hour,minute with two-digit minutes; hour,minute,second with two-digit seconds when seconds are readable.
1,43
